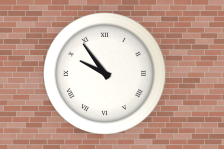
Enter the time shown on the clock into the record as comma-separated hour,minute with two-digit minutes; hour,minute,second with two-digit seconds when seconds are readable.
9,54
